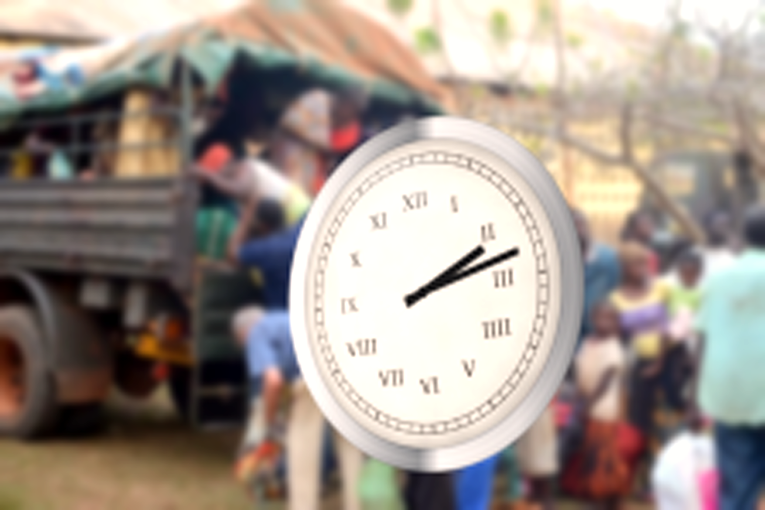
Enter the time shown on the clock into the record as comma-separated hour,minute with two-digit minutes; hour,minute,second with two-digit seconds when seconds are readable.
2,13
